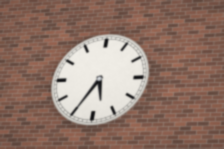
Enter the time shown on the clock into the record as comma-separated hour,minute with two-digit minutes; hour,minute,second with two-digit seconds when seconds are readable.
5,35
